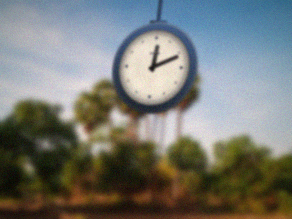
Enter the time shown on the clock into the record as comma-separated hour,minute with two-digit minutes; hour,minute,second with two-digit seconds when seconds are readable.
12,11
